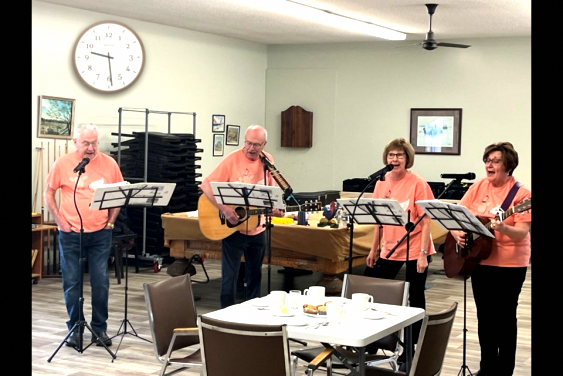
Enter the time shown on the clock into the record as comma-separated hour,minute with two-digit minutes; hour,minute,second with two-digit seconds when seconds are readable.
9,29
